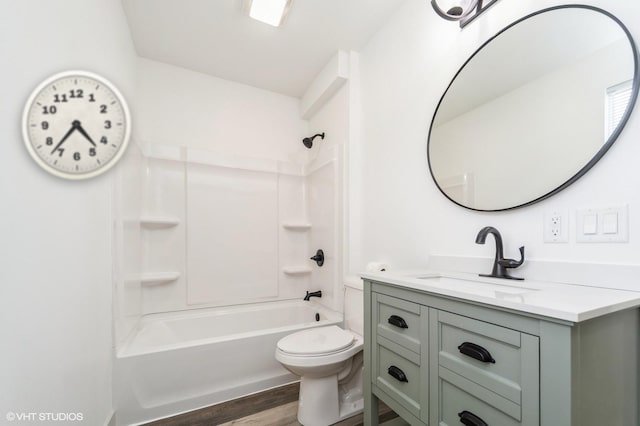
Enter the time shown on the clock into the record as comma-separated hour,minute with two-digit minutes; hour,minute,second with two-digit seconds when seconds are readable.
4,37
